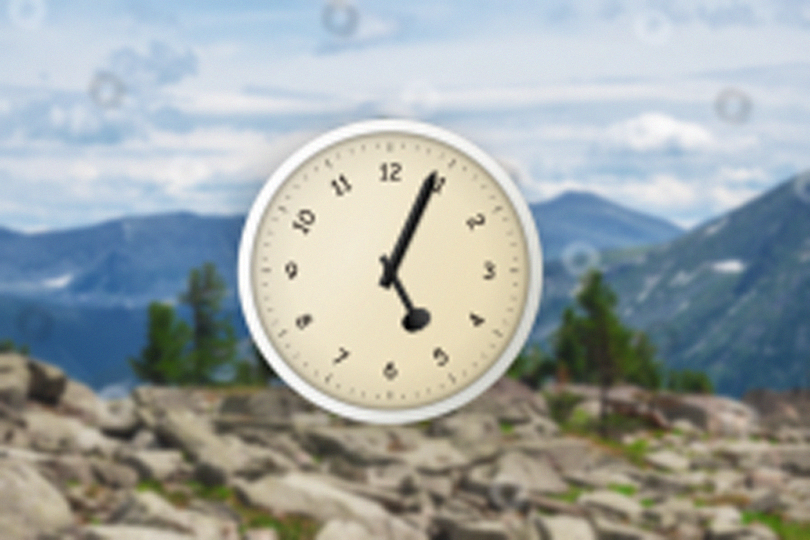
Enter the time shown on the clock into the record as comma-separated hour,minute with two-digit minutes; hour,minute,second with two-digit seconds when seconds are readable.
5,04
